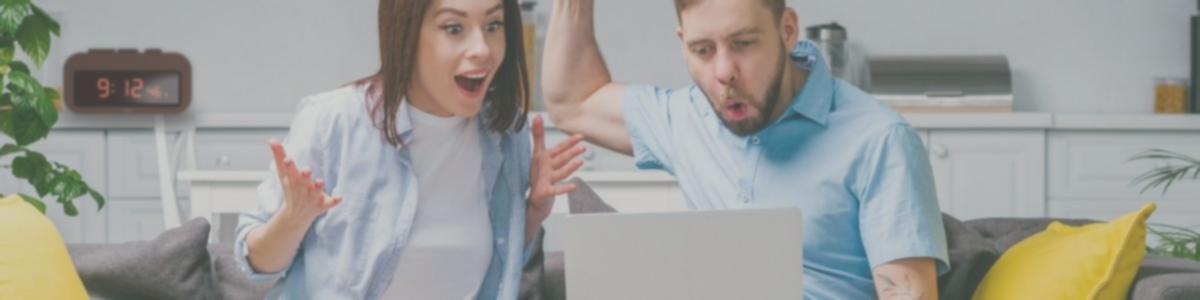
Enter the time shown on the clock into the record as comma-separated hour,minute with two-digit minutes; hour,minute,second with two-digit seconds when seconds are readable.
9,12
